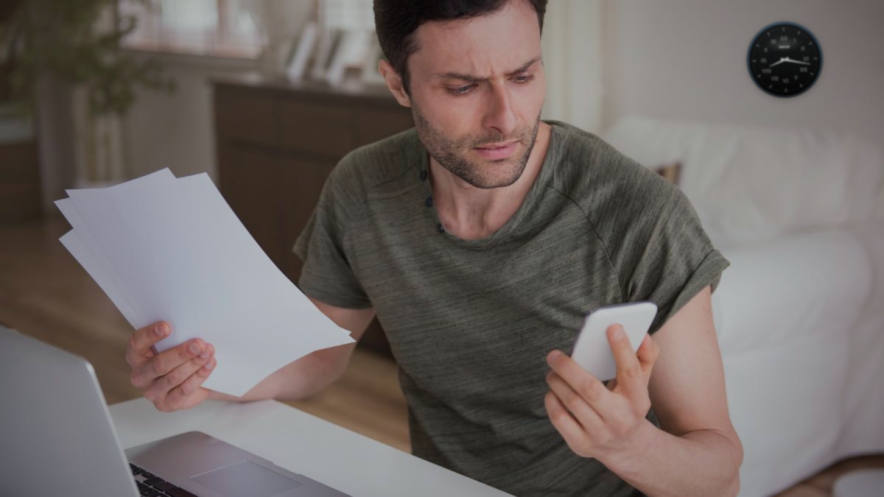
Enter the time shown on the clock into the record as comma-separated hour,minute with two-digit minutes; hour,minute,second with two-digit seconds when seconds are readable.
8,17
